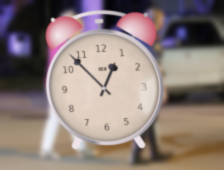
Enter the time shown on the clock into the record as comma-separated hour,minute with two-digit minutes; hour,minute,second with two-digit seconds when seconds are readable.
12,53
